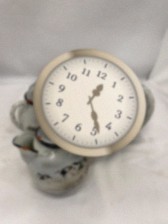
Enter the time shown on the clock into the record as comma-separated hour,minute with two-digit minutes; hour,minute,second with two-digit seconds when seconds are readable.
12,24
